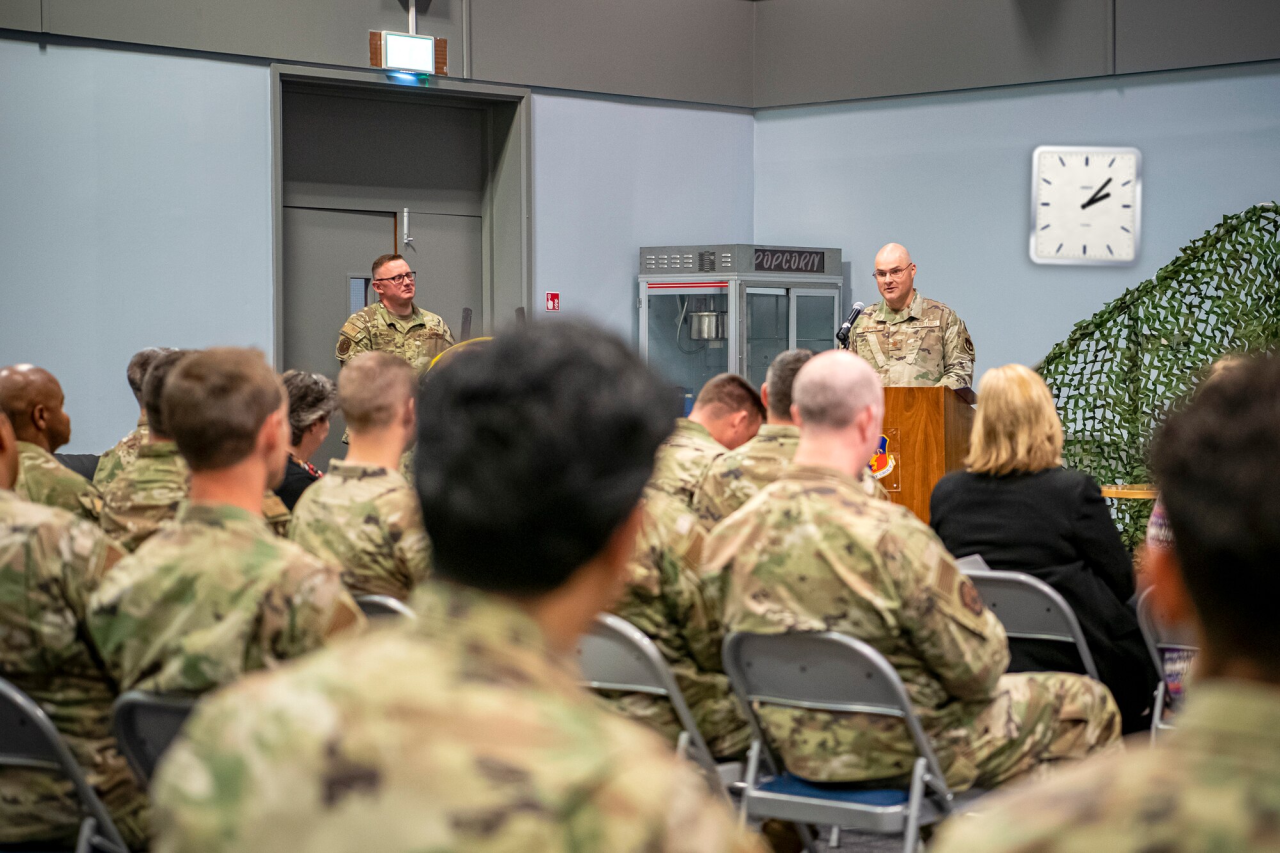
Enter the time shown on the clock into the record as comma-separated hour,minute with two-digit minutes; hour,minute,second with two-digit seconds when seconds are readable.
2,07
